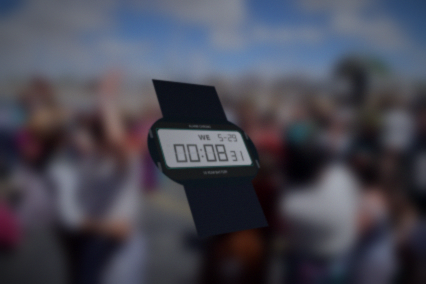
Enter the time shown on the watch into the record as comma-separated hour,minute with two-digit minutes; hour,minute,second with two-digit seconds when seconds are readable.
0,08,31
